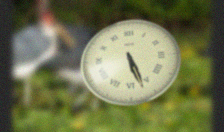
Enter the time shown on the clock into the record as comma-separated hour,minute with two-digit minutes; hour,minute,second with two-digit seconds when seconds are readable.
5,27
